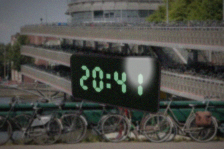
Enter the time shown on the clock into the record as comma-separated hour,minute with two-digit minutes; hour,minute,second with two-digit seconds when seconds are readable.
20,41
